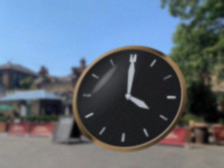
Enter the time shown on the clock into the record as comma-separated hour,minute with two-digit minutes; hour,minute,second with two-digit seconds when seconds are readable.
4,00
